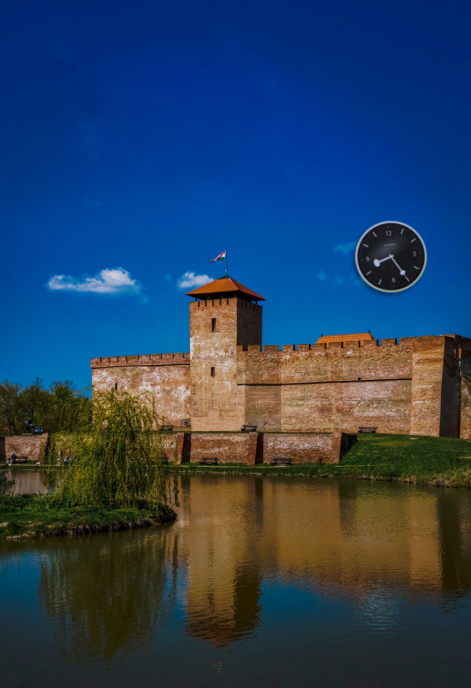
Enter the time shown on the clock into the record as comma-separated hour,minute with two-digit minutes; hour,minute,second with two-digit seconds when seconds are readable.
8,25
